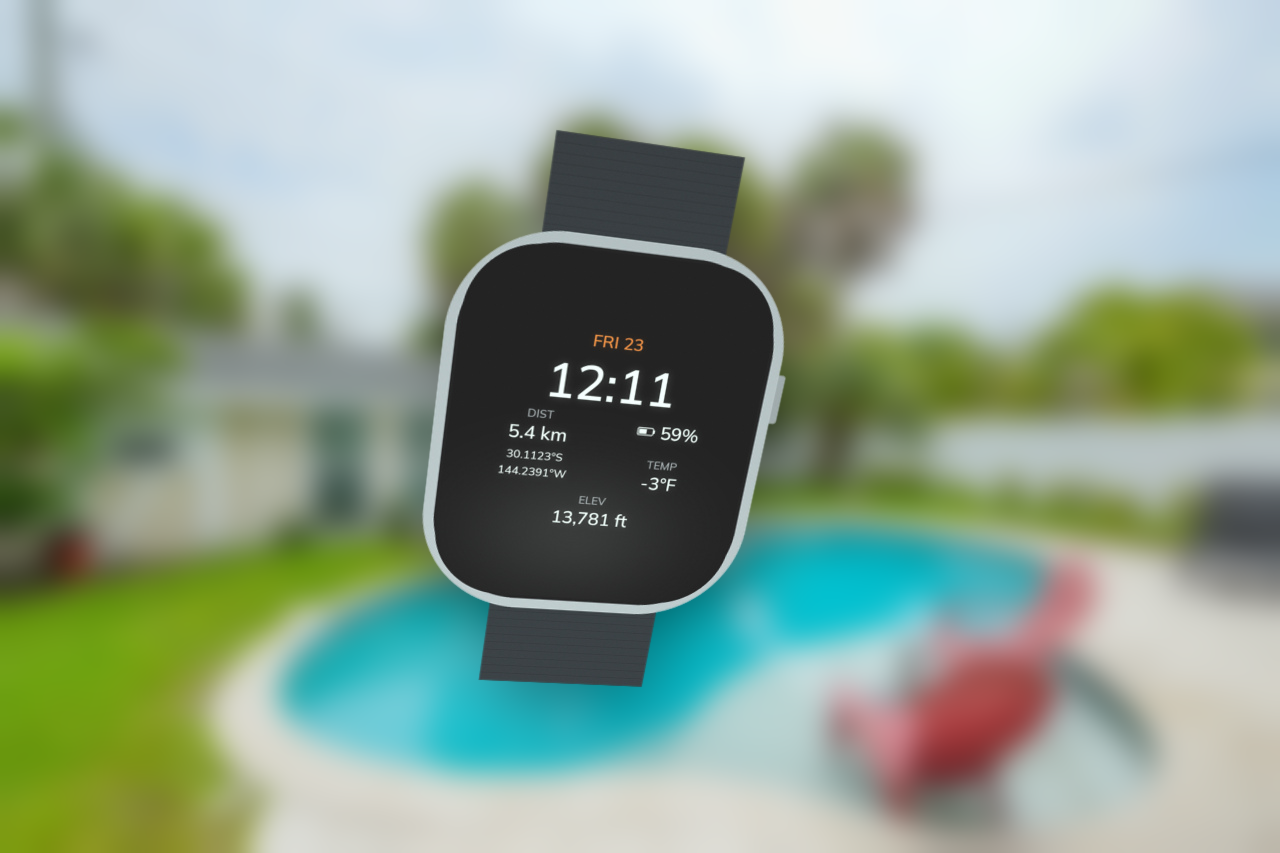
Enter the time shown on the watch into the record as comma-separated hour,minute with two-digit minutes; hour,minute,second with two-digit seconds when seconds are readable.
12,11
